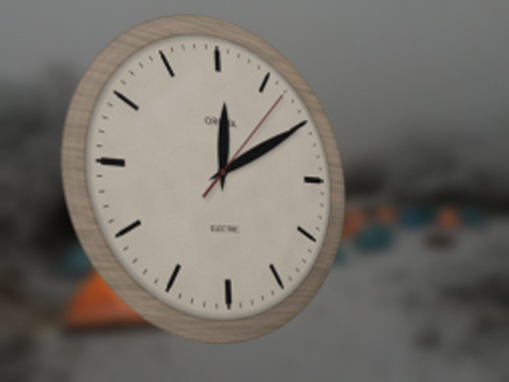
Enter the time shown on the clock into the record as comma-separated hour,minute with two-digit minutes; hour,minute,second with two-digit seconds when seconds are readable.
12,10,07
